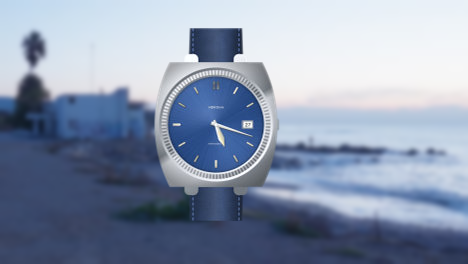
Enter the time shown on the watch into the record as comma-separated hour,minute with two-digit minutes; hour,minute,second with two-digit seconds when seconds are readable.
5,18
